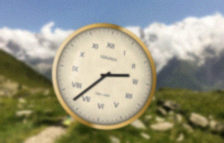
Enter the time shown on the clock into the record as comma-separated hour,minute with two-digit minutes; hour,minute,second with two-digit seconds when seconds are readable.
2,37
